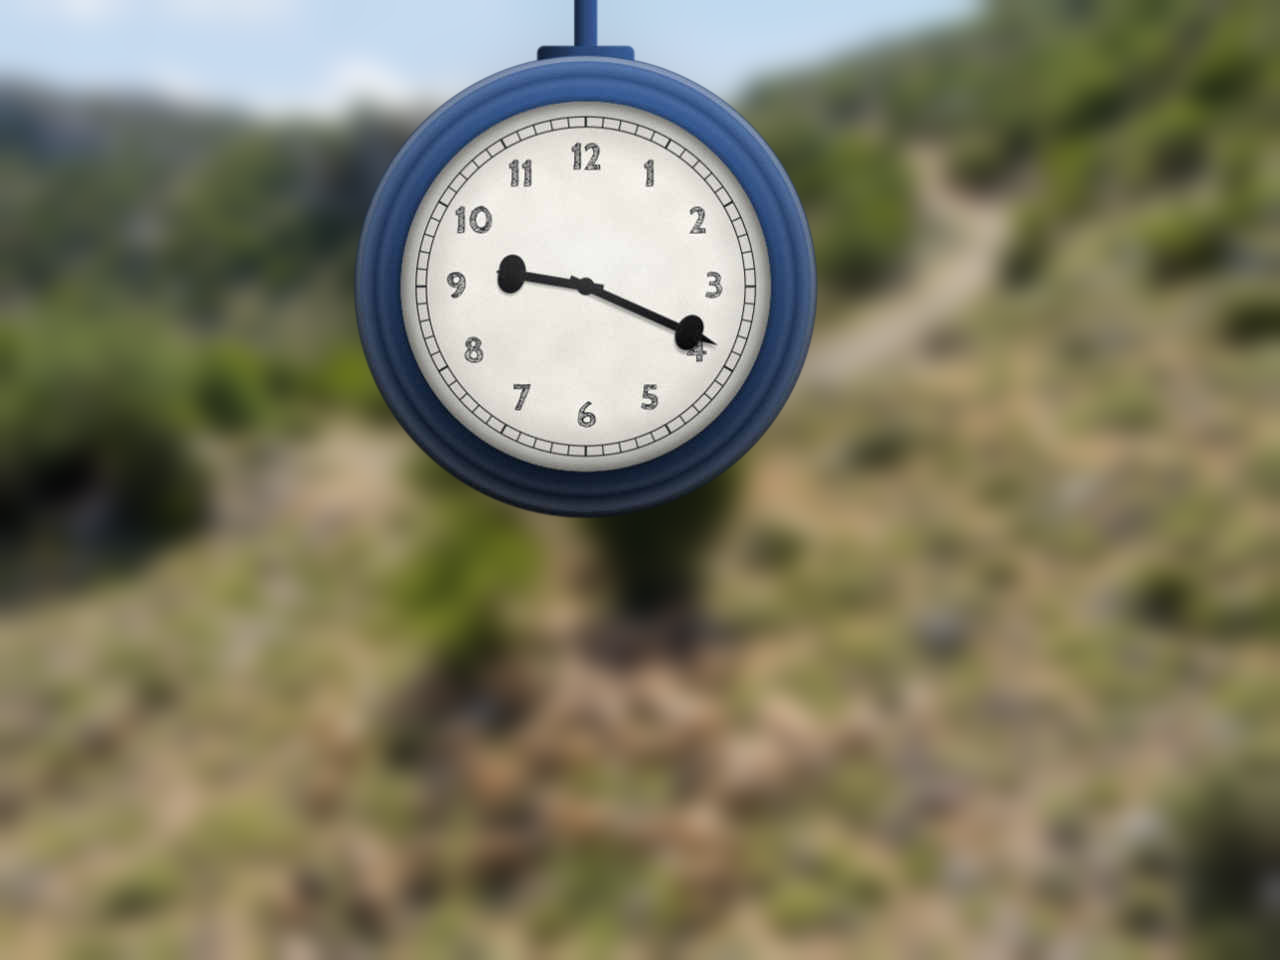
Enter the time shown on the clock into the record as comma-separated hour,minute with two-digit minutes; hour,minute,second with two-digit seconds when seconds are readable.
9,19
